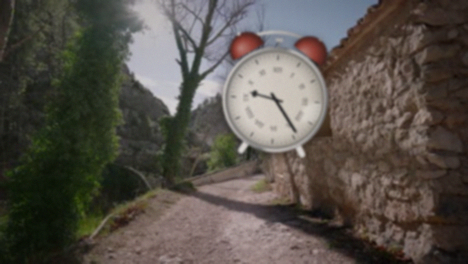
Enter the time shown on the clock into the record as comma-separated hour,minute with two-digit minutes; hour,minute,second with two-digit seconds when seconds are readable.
9,24
